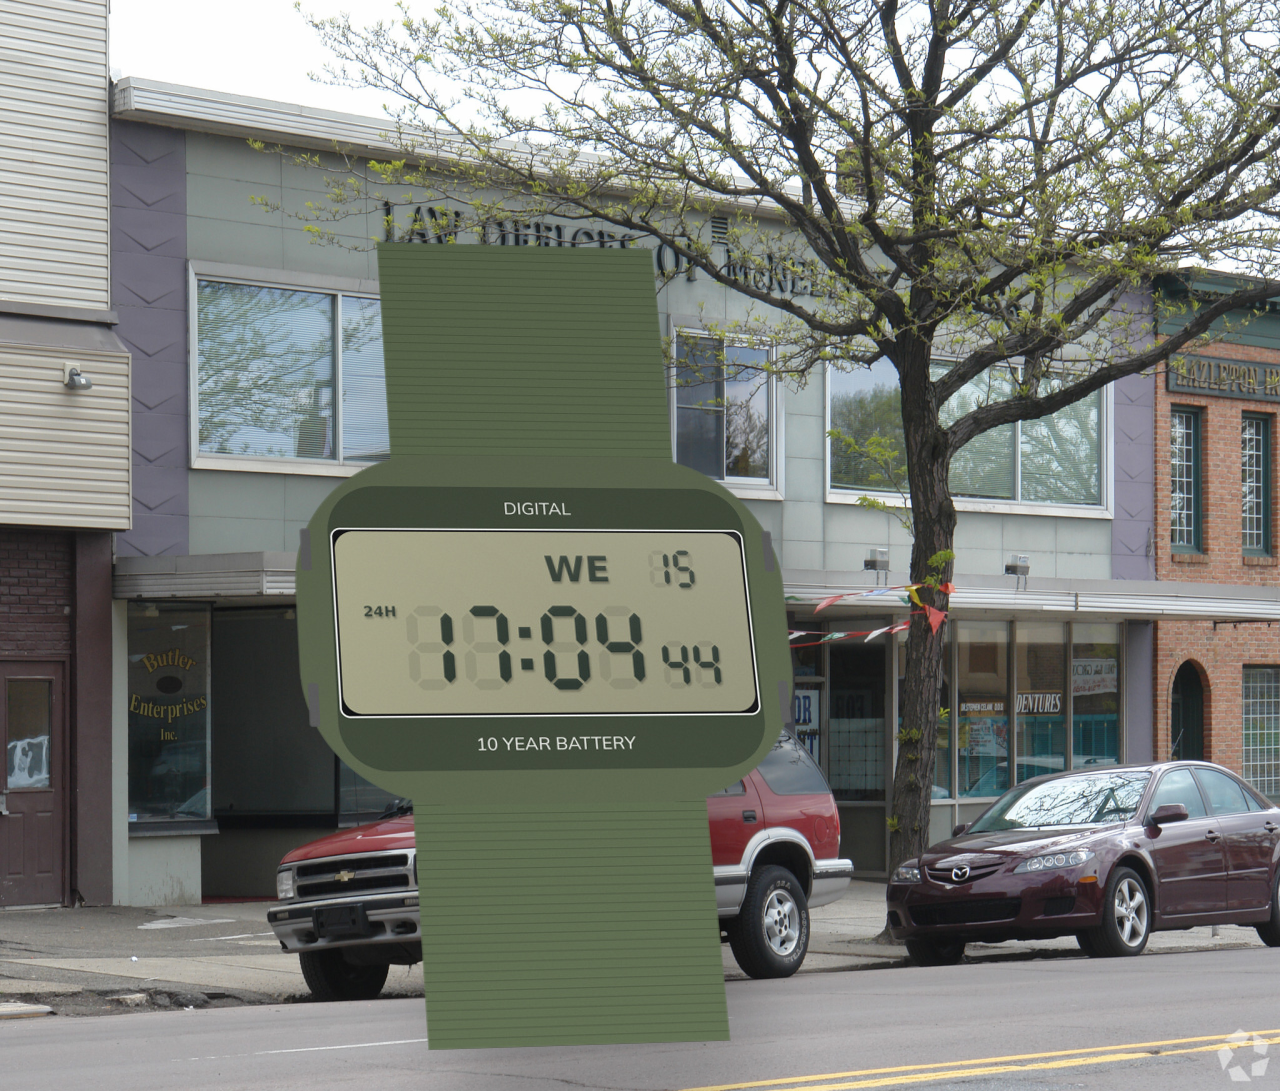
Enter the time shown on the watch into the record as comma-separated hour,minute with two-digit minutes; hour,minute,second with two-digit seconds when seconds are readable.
17,04,44
